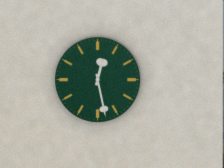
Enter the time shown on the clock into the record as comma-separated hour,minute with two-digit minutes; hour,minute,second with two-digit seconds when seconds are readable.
12,28
